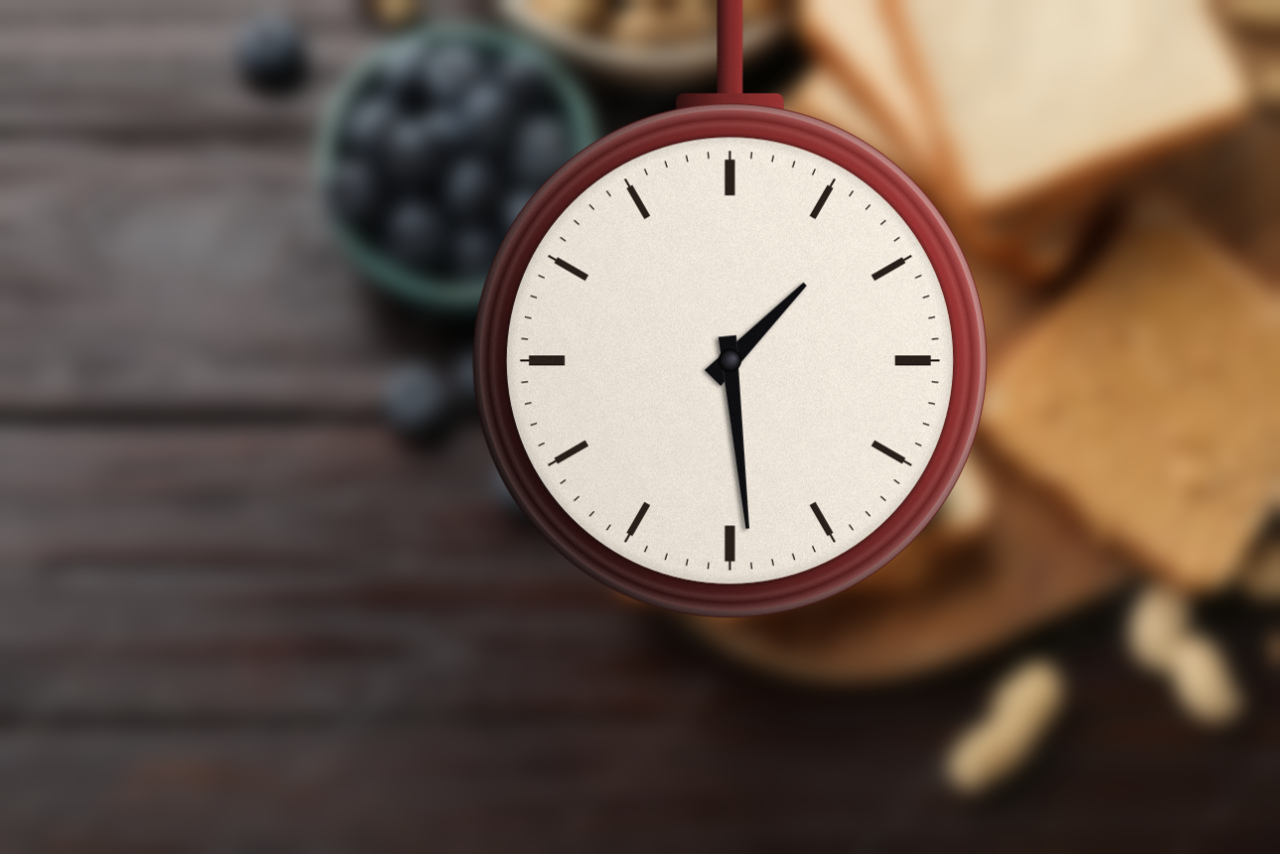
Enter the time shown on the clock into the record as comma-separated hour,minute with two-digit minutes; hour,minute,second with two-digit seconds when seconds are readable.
1,29
